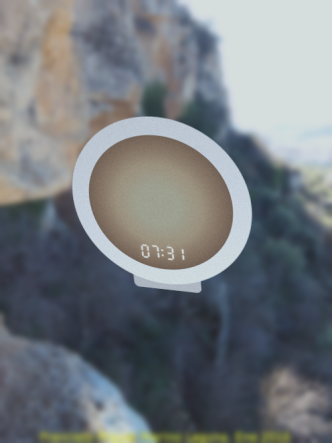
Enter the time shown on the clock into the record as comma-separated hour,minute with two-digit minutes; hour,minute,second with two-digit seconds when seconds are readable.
7,31
